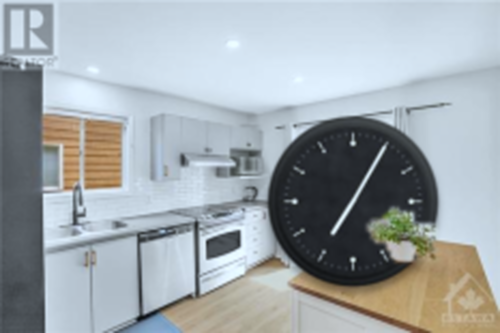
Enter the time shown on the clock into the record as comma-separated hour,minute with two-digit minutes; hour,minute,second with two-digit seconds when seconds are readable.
7,05
